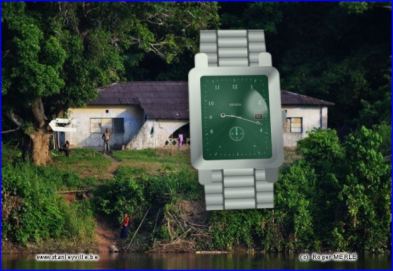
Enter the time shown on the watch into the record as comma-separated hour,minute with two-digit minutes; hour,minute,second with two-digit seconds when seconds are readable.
9,18
